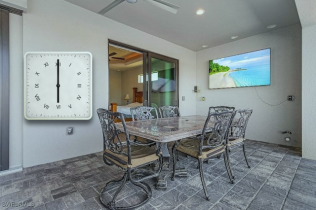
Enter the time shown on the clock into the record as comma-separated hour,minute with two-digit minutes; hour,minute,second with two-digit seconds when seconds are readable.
6,00
